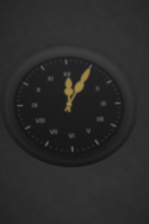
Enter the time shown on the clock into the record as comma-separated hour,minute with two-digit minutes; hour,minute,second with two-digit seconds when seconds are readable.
12,05
